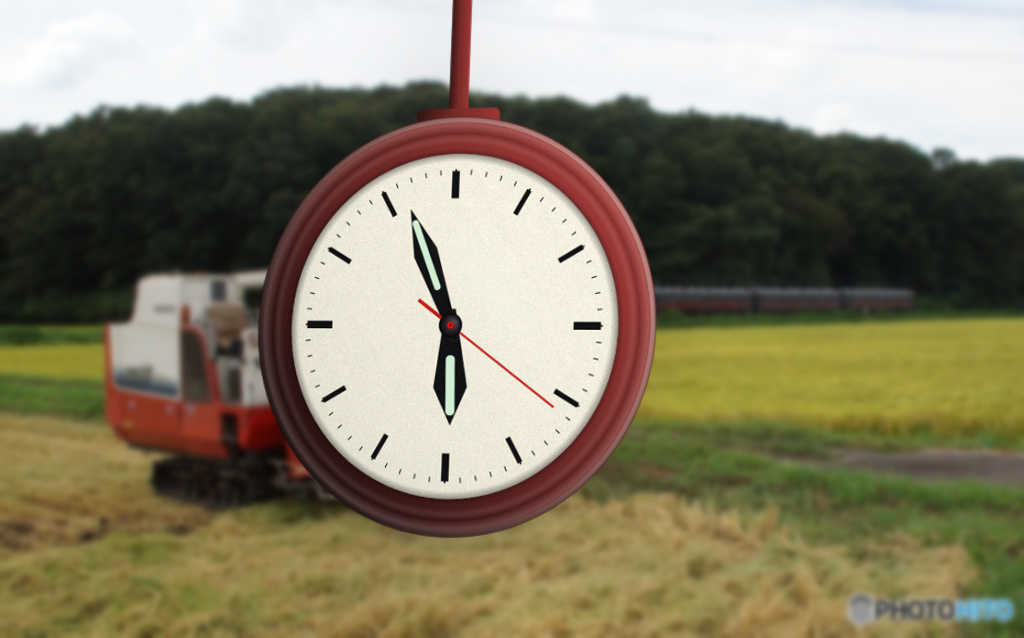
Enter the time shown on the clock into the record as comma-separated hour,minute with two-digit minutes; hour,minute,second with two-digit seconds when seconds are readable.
5,56,21
